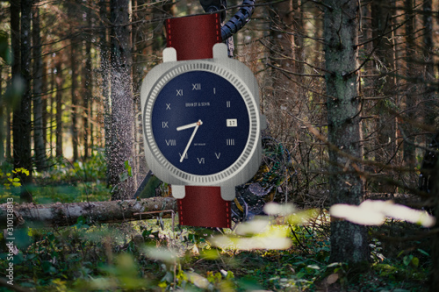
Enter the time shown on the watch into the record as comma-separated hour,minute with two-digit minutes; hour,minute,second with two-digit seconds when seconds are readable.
8,35
